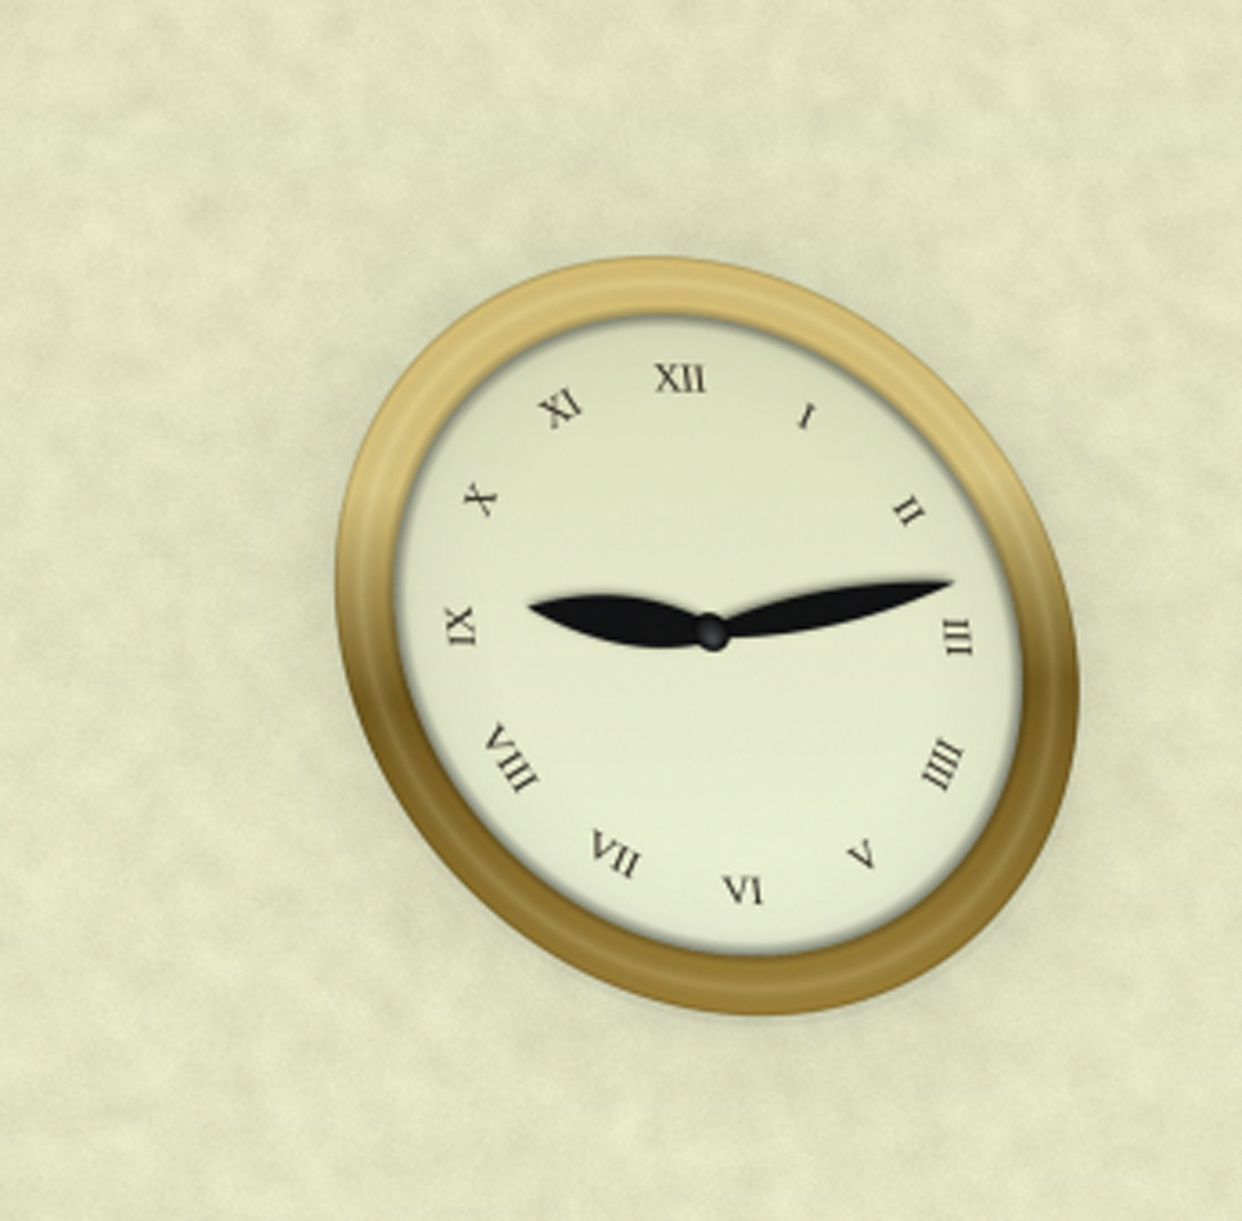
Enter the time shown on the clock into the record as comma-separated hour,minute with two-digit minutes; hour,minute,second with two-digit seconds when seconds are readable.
9,13
